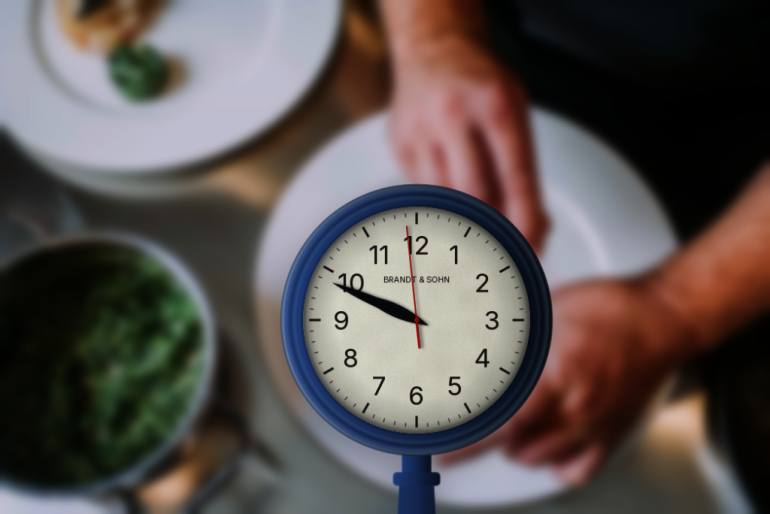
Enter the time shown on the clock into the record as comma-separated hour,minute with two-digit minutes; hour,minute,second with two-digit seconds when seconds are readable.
9,48,59
